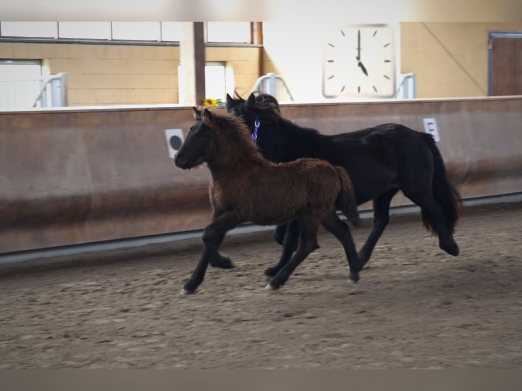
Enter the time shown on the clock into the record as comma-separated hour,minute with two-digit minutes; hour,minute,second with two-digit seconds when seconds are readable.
5,00
